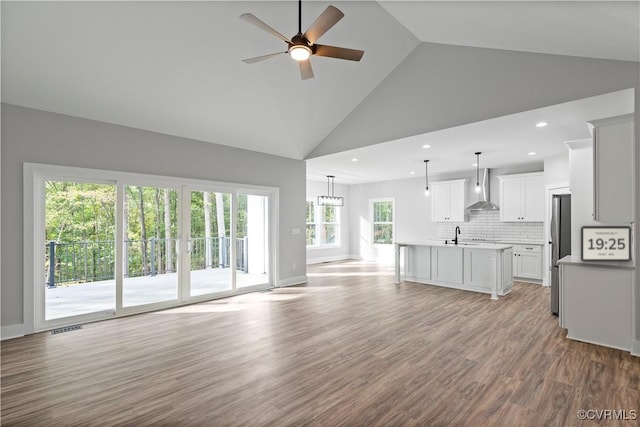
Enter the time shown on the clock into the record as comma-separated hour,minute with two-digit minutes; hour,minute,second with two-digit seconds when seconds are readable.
19,25
